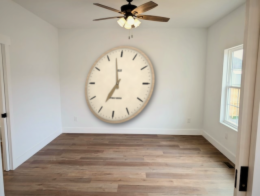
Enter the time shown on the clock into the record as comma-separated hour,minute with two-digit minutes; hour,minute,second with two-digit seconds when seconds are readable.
6,58
